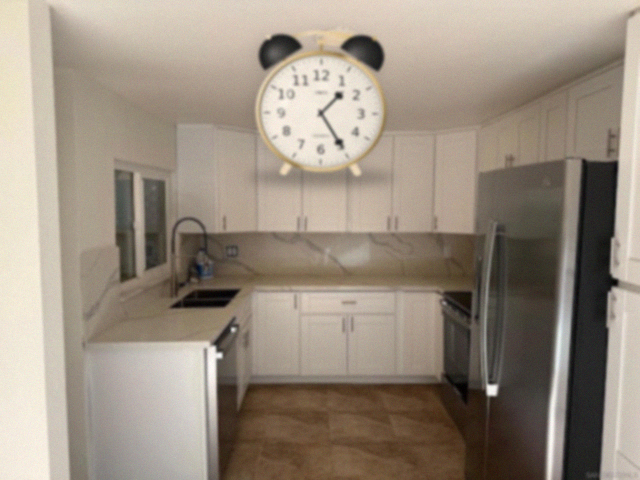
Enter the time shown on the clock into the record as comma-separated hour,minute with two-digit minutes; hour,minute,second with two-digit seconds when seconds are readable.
1,25
